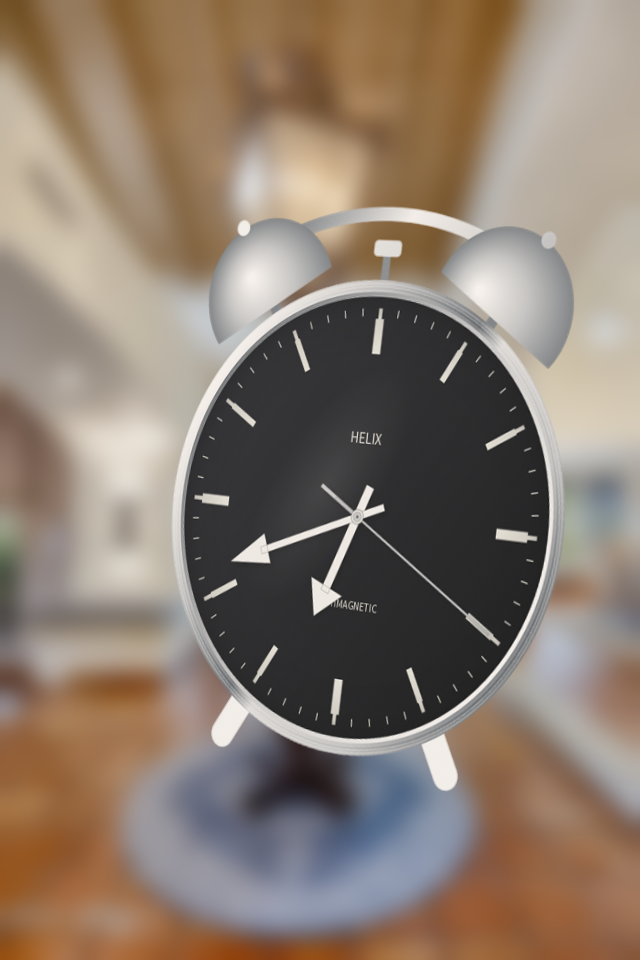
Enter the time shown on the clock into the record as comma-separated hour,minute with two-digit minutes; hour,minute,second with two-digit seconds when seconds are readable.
6,41,20
